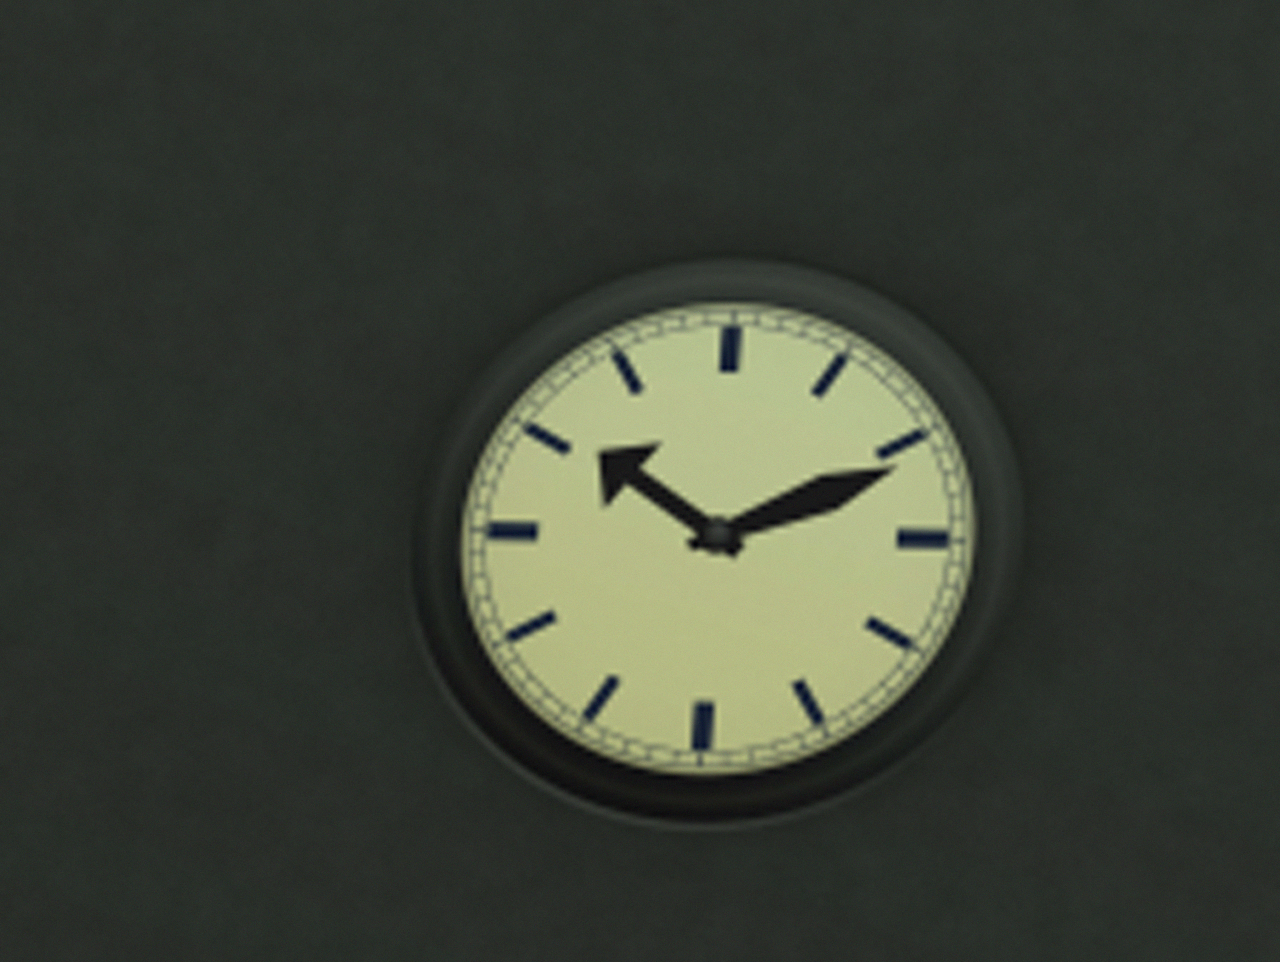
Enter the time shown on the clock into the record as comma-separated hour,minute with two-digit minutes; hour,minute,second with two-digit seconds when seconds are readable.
10,11
